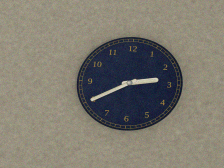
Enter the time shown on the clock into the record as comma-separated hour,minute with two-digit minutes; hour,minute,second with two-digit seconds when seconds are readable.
2,40
